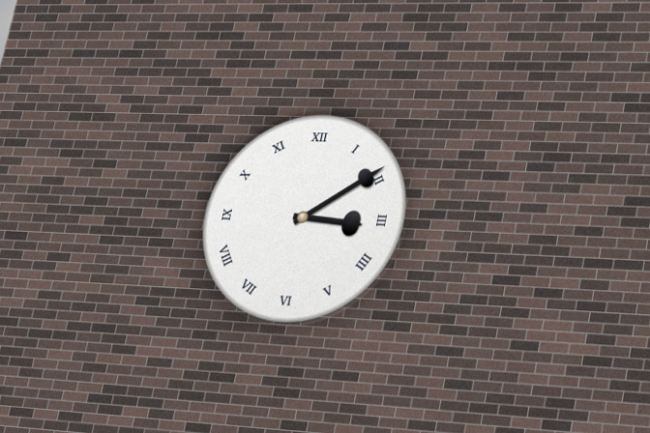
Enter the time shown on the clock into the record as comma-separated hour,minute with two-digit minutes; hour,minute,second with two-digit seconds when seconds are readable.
3,09
